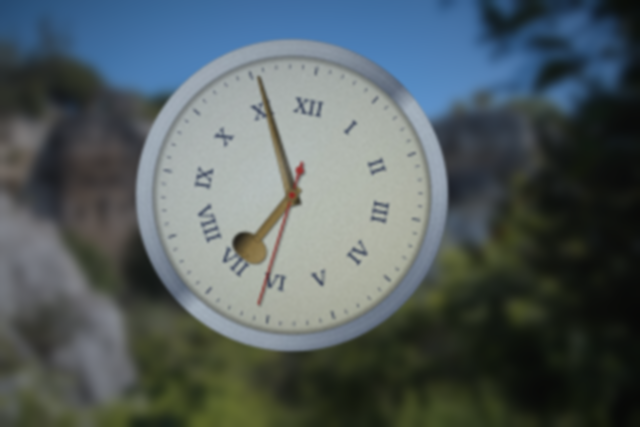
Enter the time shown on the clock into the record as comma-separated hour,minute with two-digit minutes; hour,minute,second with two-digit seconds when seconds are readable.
6,55,31
